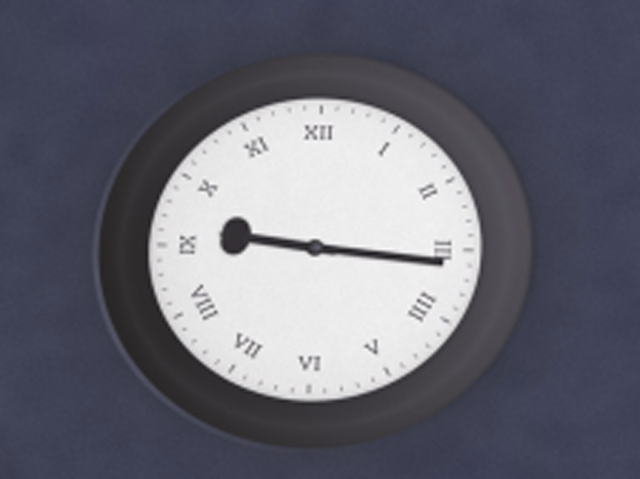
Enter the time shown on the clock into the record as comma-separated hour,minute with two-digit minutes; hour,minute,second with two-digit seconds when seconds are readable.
9,16
